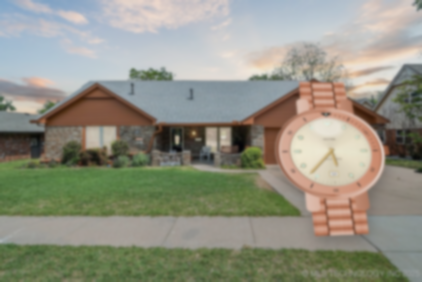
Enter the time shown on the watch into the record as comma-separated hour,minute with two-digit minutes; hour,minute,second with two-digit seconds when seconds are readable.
5,37
